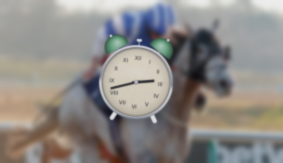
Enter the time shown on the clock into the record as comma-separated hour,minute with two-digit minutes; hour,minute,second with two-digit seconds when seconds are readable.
2,42
